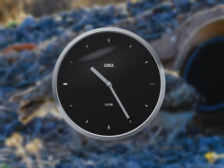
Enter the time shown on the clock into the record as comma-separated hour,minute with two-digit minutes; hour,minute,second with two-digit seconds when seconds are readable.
10,25
